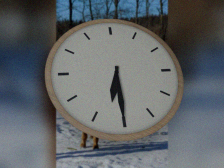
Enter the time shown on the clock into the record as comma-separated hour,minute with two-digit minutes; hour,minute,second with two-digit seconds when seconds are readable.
6,30
